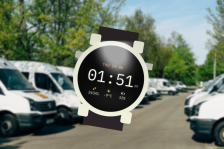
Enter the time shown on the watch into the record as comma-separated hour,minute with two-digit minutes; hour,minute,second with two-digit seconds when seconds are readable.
1,51
